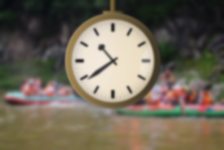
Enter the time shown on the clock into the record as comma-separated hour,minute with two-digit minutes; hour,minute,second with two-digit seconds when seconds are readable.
10,39
